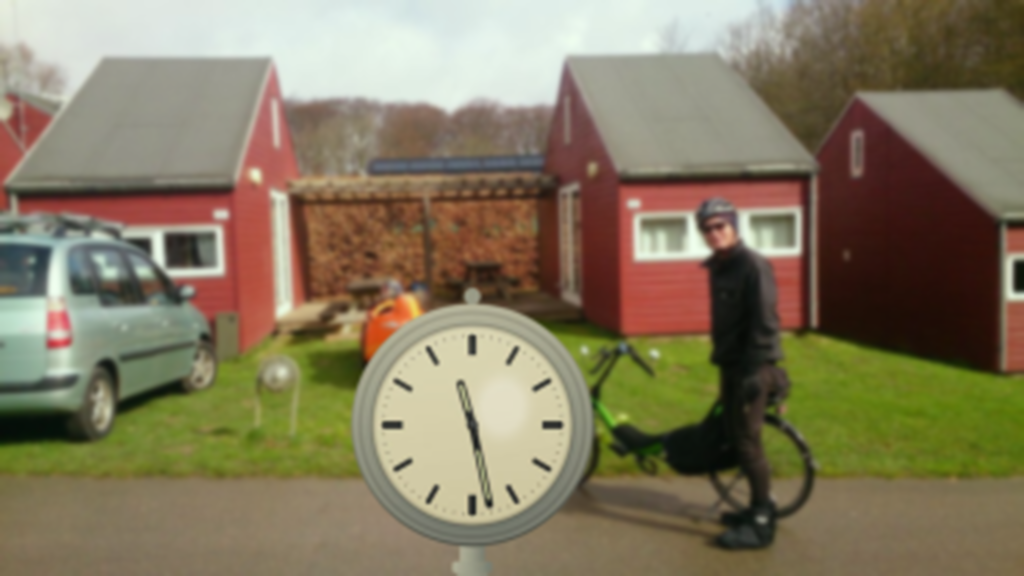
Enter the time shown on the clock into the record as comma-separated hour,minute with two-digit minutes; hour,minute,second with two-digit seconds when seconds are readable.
11,28
